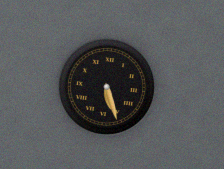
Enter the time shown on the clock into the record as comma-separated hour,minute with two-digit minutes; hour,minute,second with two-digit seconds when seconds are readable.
5,26
